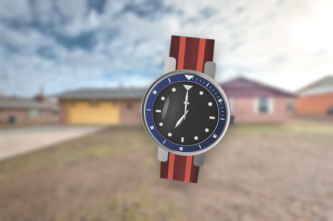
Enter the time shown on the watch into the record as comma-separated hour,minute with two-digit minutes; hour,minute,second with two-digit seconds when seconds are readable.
7,00
